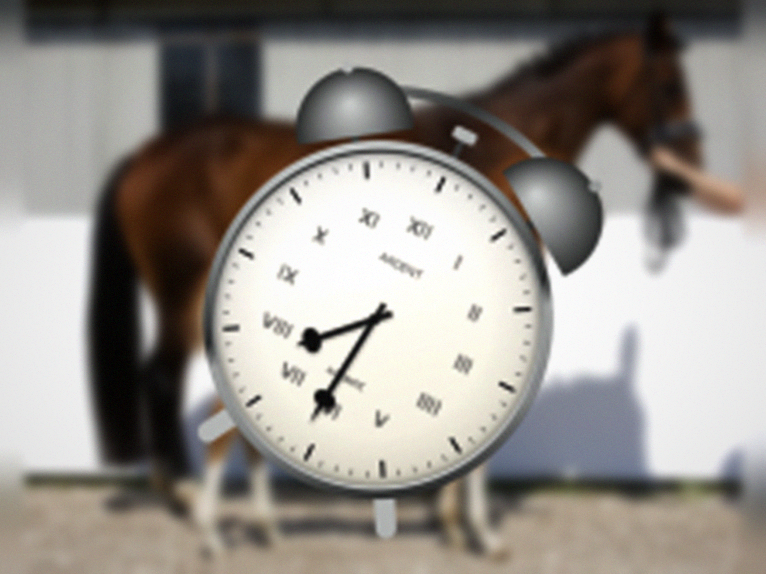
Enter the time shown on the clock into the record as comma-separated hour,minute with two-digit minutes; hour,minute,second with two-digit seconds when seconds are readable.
7,31
